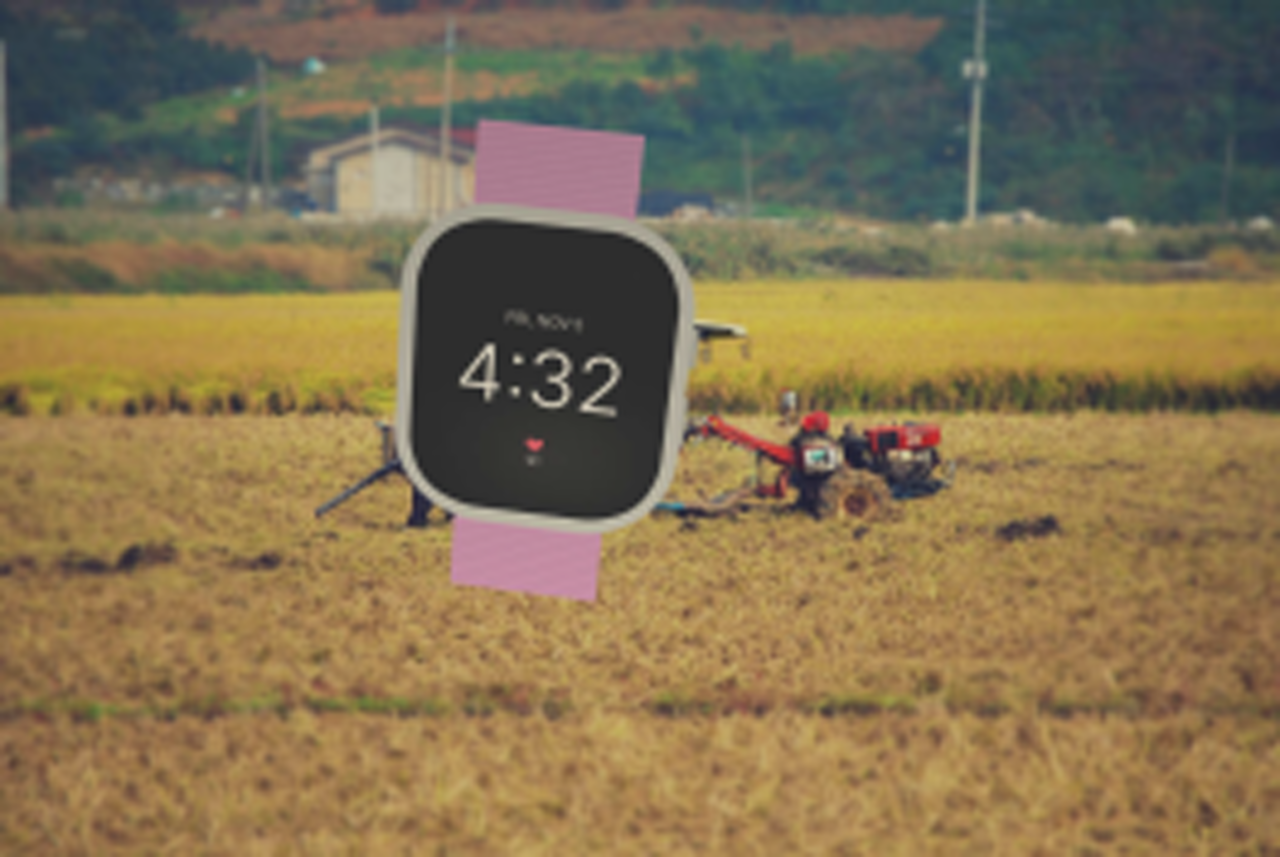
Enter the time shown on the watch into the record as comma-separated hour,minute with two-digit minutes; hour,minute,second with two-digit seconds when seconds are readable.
4,32
